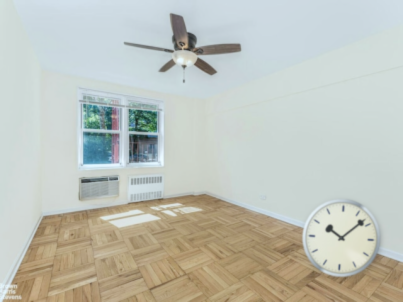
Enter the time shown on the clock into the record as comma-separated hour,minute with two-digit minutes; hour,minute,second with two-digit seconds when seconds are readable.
10,08
